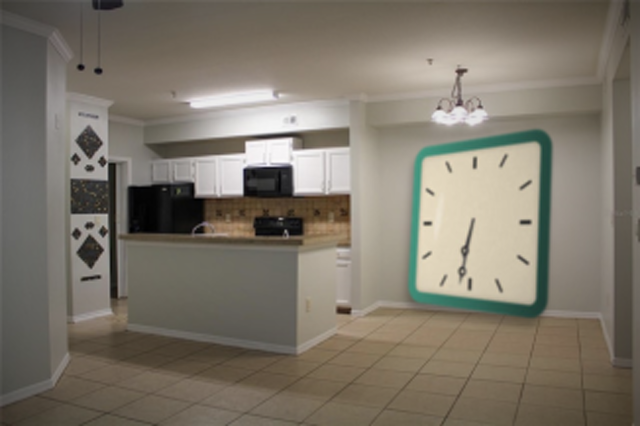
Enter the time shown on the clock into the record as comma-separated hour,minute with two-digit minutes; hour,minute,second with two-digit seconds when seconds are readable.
6,32
